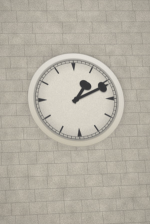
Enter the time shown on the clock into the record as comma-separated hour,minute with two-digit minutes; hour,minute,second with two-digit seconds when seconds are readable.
1,11
